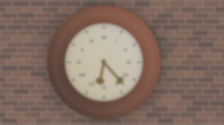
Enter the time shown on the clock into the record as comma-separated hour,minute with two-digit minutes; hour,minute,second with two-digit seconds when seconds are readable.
6,23
